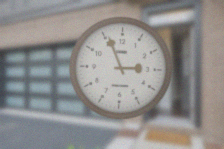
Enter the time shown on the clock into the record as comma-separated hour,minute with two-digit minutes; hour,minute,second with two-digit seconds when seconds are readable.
2,56
